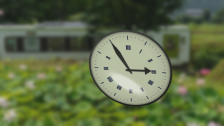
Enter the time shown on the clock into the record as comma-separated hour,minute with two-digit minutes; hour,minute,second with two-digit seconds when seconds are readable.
2,55
